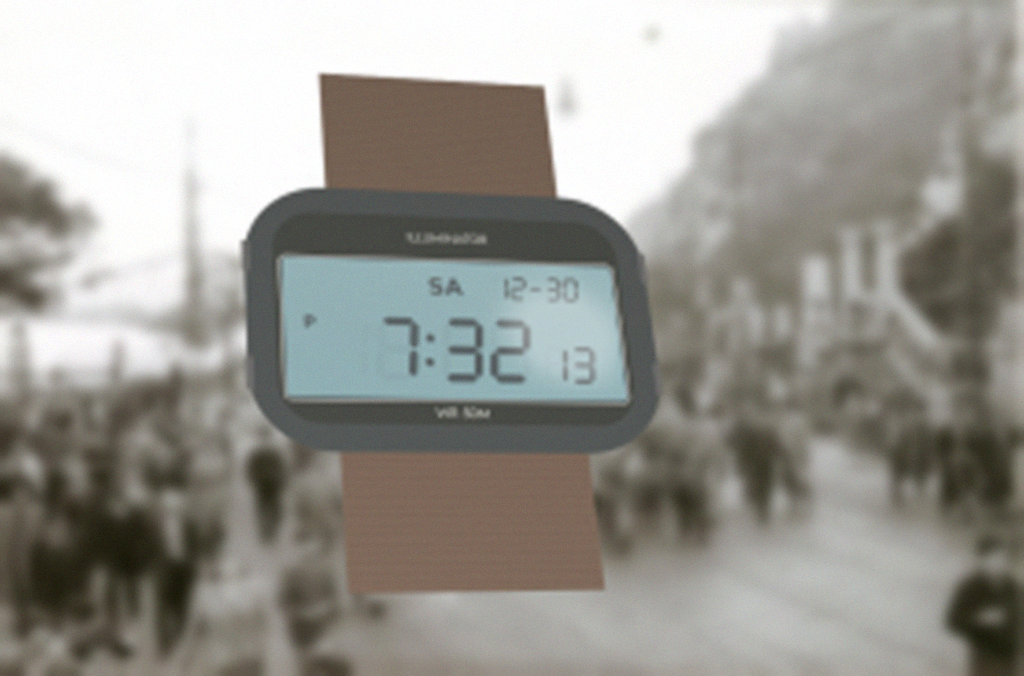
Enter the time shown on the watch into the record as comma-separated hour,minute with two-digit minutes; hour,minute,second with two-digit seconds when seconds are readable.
7,32,13
